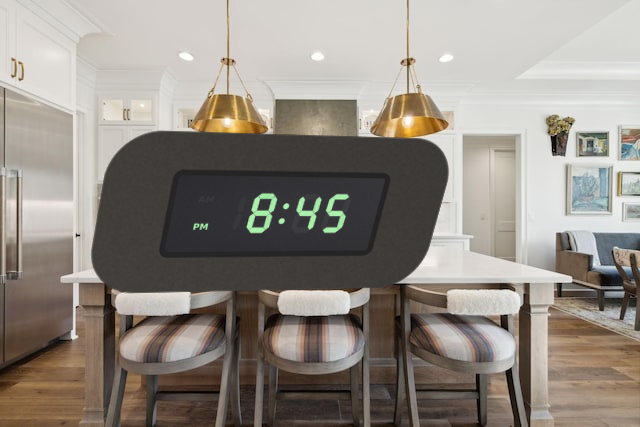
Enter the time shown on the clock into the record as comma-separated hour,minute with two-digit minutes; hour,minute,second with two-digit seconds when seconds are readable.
8,45
